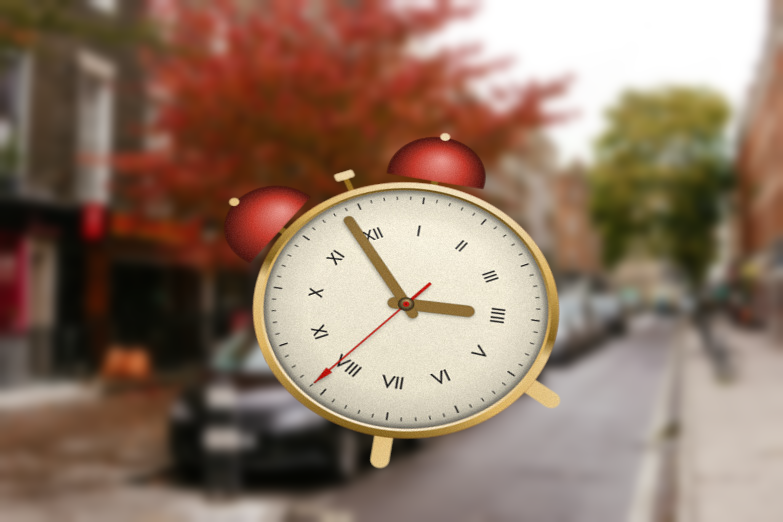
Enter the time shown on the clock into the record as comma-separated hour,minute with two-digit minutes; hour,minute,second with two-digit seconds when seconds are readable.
3,58,41
